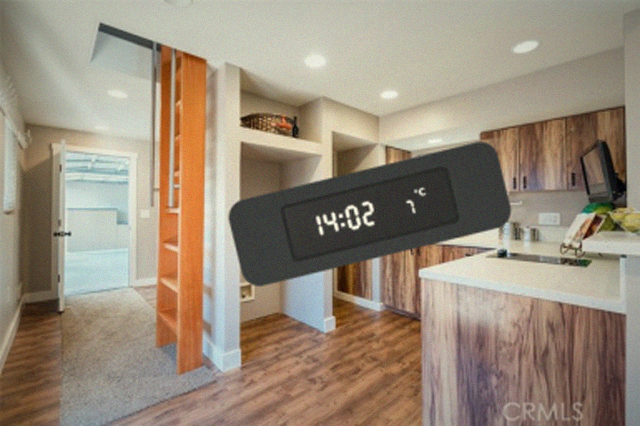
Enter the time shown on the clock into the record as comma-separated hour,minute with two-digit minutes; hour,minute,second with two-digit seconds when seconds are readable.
14,02
